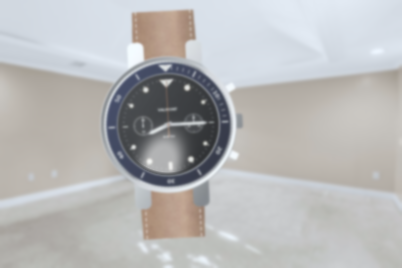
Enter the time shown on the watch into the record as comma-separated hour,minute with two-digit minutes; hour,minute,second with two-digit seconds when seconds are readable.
8,15
